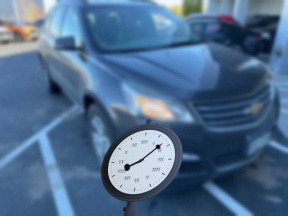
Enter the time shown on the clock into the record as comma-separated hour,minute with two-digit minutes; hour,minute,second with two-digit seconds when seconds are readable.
8,08
